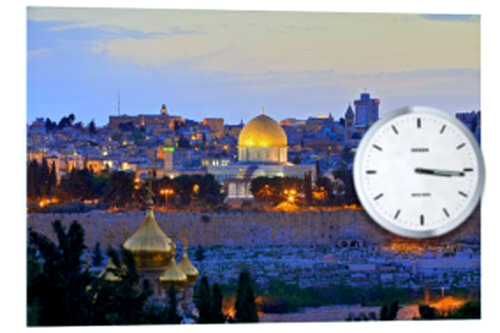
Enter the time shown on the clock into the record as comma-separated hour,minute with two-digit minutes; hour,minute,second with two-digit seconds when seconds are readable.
3,16
